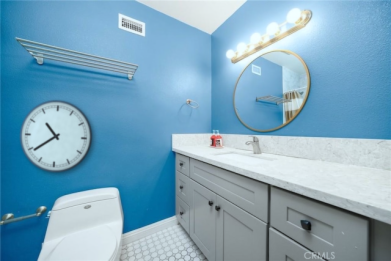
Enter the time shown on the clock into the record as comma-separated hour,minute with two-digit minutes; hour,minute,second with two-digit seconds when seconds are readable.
10,39
